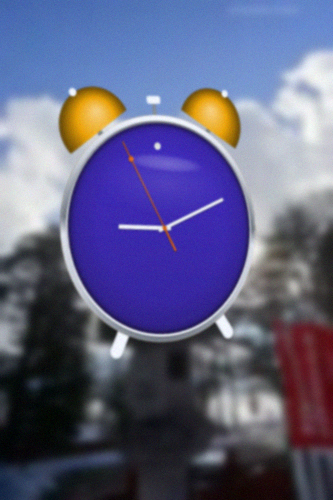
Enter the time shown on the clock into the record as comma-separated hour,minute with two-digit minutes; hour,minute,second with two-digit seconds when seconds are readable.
9,11,56
